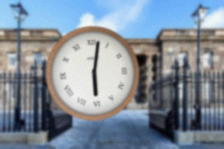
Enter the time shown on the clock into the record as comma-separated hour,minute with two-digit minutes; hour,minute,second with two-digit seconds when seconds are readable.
6,02
